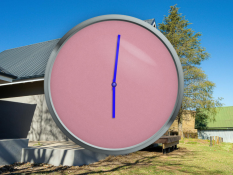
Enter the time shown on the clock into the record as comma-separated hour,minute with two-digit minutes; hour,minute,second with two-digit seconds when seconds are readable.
6,01
